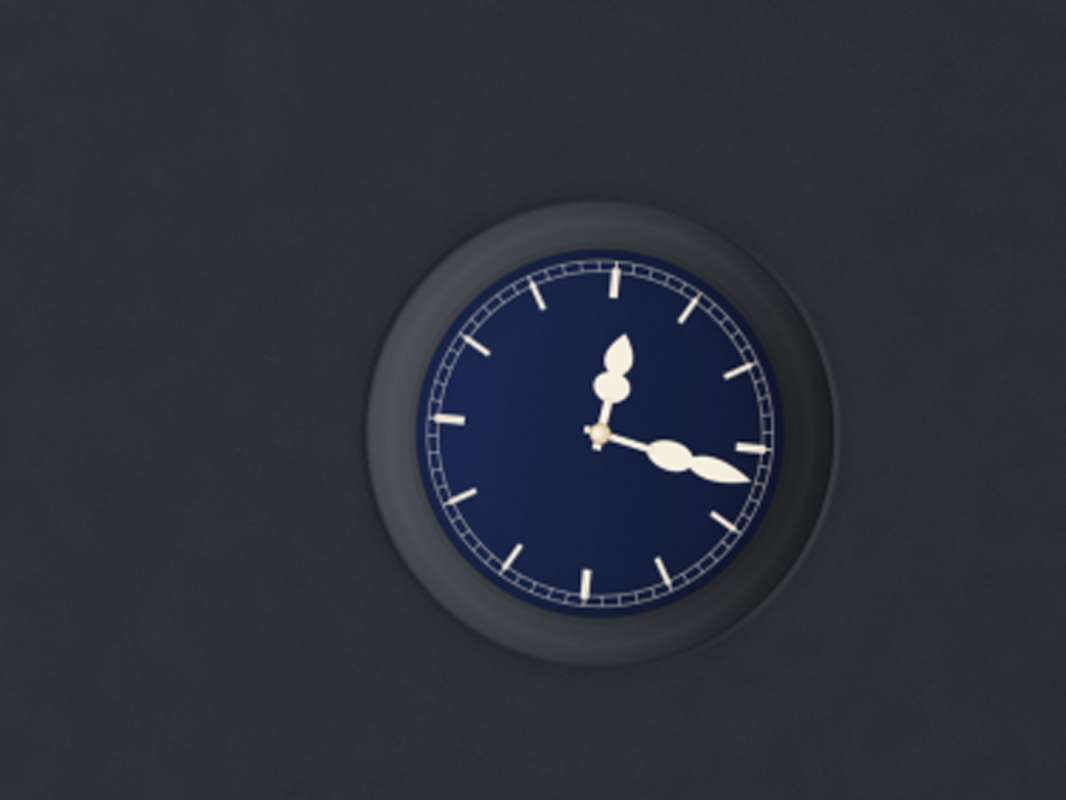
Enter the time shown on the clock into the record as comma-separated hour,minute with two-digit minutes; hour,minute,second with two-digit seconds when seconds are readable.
12,17
